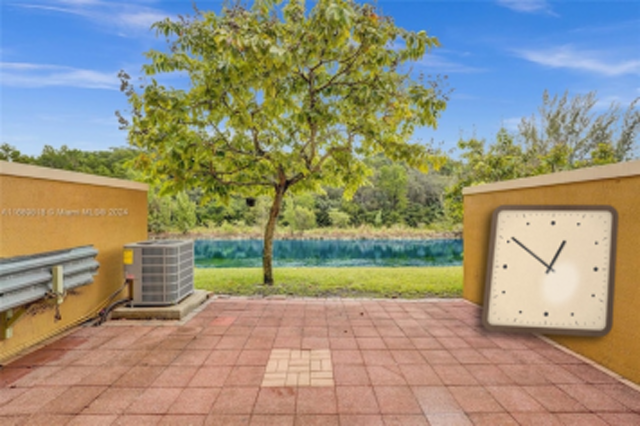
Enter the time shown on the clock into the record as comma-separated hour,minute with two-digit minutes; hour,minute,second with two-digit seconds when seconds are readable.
12,51
